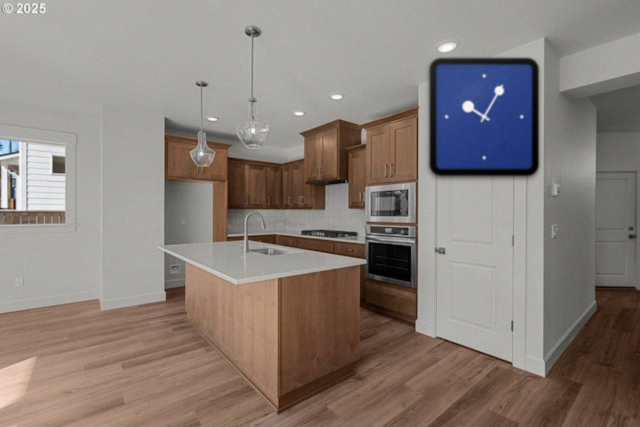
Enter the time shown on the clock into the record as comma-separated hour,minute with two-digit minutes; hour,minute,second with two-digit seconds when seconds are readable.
10,05
